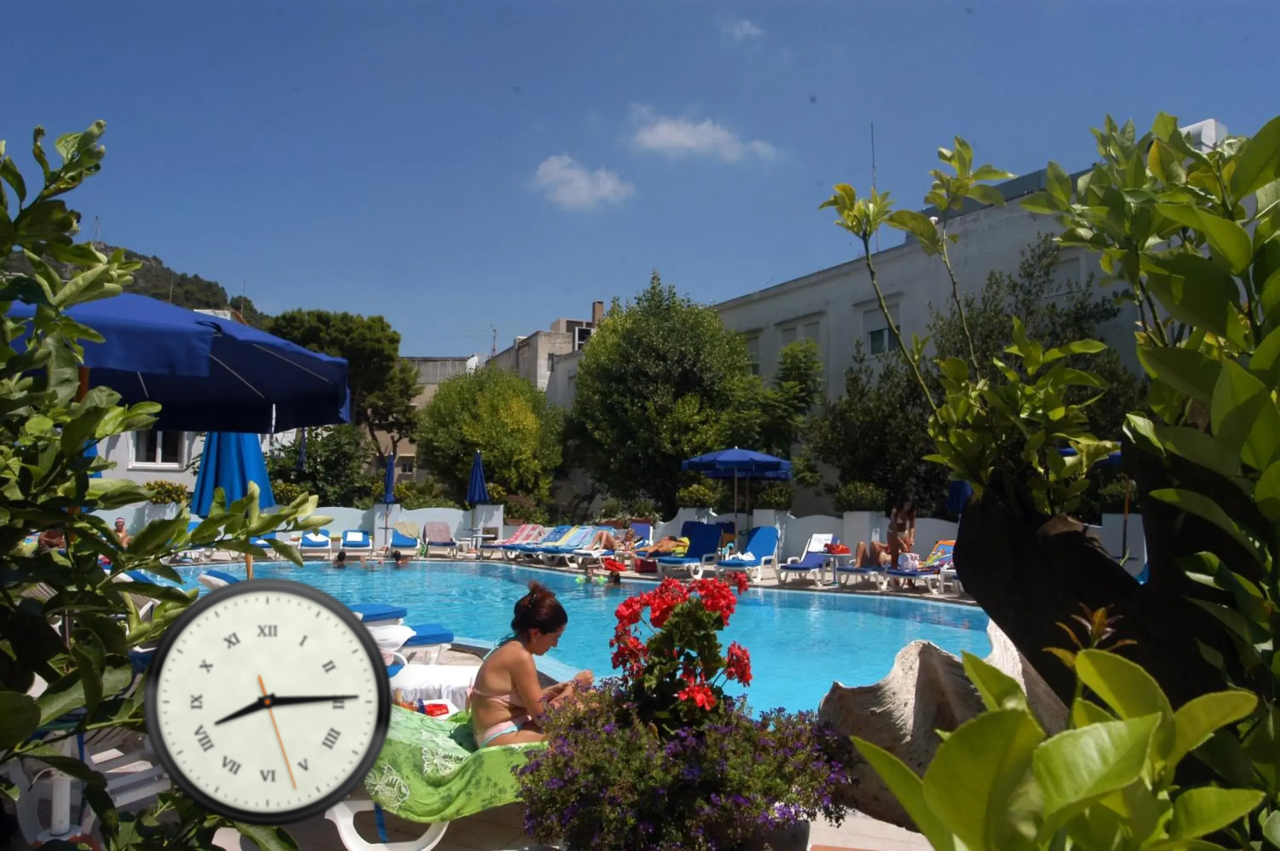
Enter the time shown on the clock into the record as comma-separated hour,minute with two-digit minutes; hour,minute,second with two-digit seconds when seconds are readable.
8,14,27
